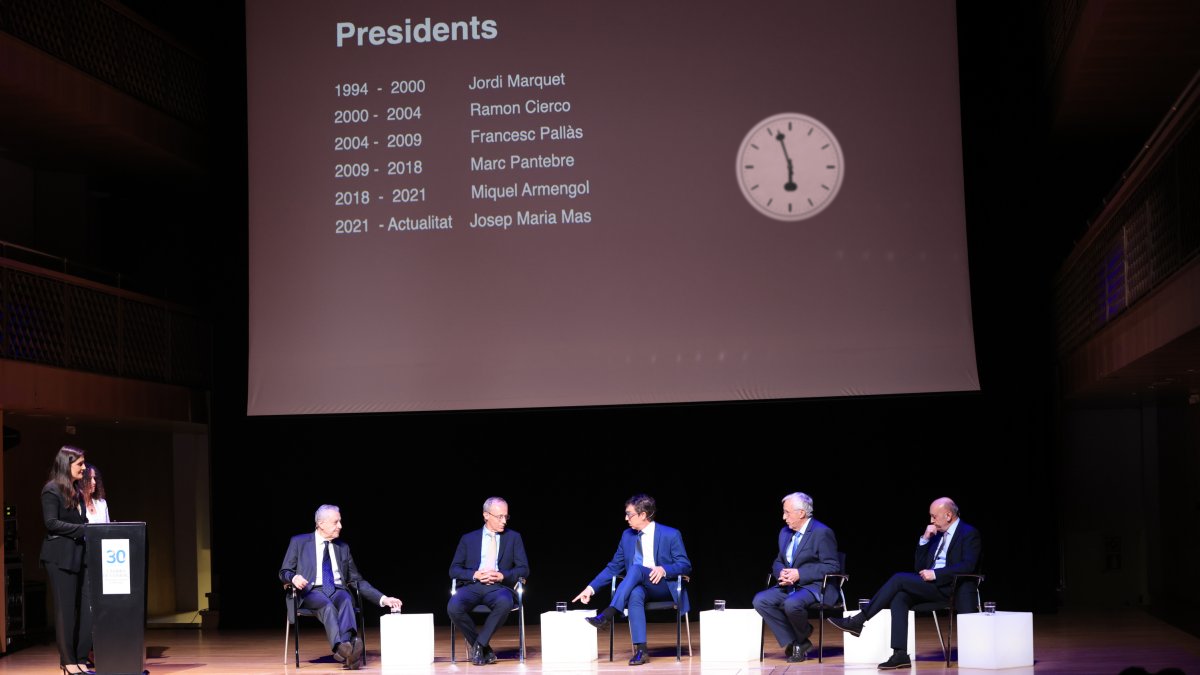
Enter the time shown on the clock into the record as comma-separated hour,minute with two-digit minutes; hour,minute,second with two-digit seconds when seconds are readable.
5,57
